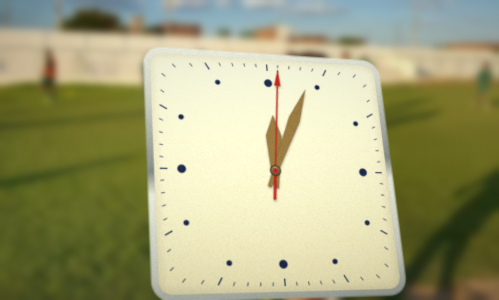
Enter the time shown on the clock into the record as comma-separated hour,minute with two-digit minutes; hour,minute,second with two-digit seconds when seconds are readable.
12,04,01
